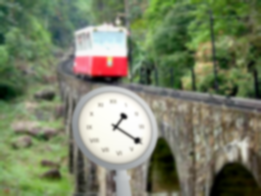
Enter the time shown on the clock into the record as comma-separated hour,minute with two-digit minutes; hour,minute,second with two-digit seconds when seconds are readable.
1,21
